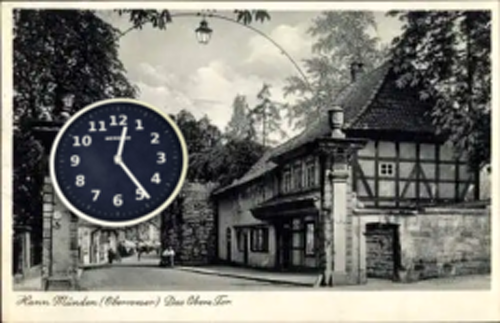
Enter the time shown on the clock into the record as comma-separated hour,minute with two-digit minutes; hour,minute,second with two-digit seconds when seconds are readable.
12,24
